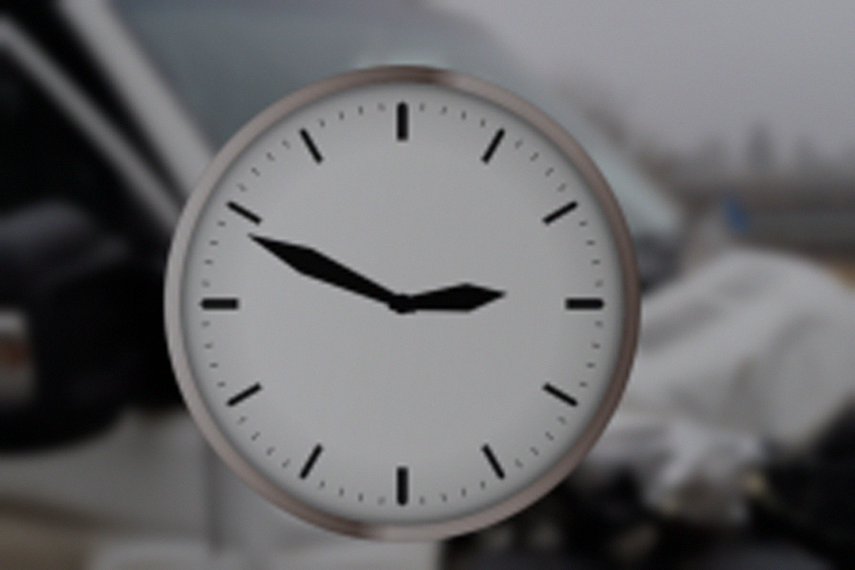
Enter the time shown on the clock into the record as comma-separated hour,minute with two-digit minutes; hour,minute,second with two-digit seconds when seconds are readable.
2,49
